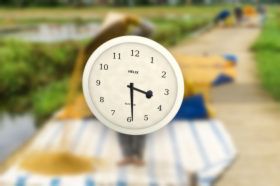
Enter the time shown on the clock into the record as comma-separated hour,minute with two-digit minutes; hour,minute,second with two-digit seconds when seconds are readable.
3,29
